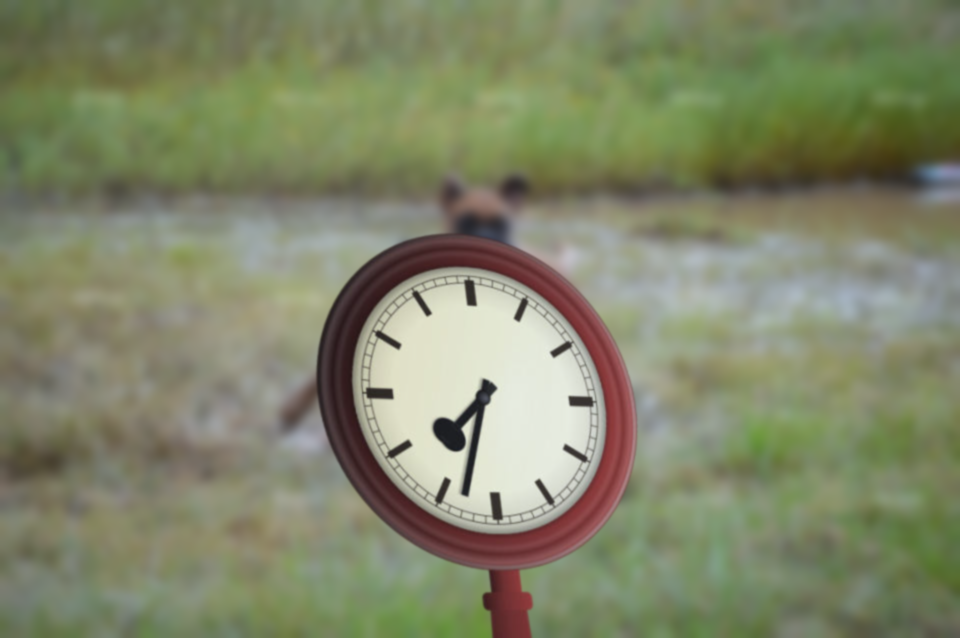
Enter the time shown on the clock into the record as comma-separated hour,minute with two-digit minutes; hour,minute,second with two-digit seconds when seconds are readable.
7,33
